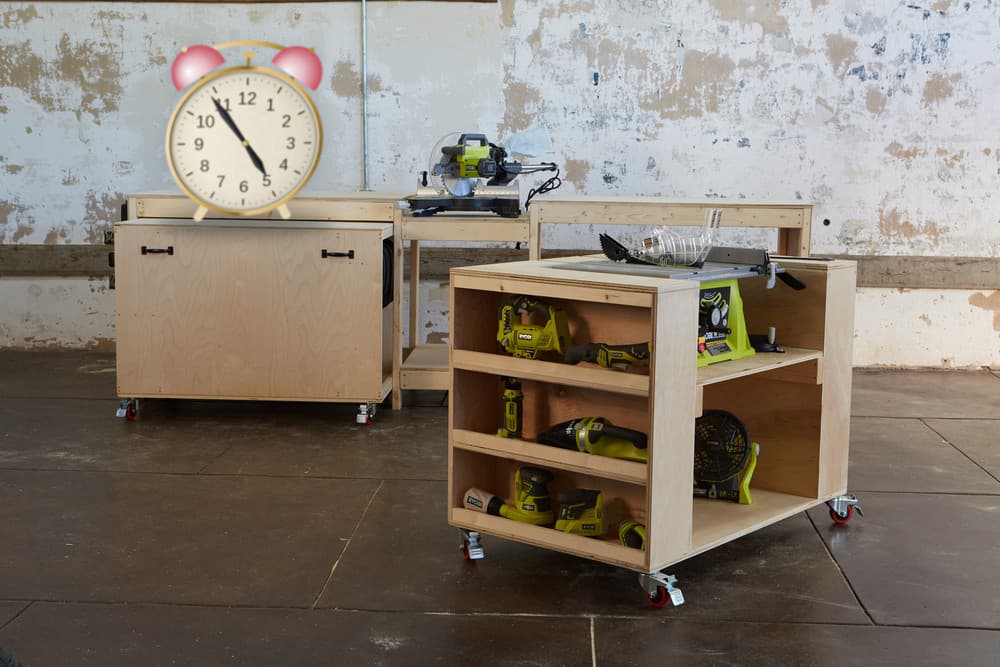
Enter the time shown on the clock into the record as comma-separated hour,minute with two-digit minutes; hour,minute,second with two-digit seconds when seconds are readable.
4,54
